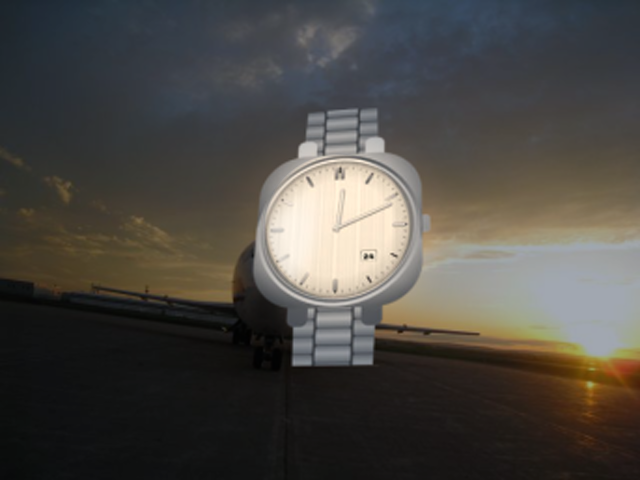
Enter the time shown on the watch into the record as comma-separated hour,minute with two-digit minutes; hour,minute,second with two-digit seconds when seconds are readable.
12,11
